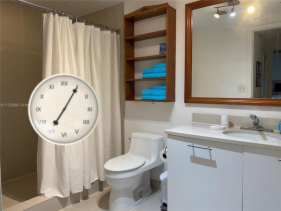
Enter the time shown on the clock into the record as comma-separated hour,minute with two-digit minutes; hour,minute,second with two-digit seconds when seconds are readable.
7,05
